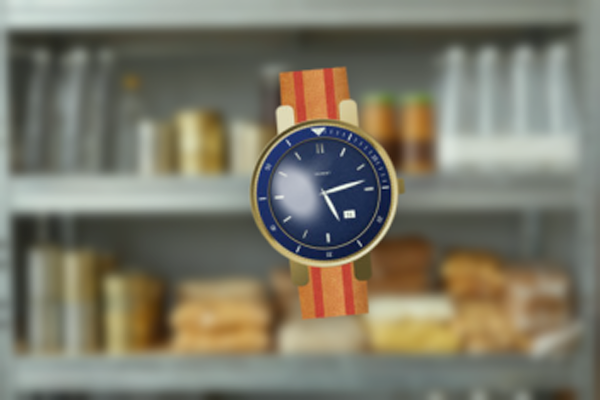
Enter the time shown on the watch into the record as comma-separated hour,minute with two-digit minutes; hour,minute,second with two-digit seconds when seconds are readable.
5,13
